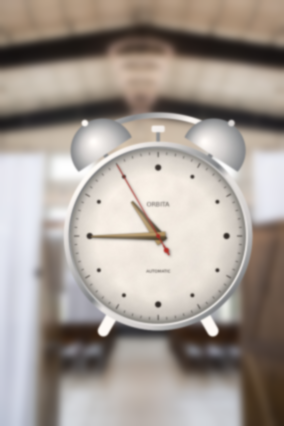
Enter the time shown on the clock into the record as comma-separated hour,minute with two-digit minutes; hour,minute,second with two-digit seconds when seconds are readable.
10,44,55
